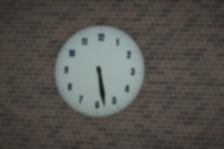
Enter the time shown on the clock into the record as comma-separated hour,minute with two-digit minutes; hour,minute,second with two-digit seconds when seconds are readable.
5,28
